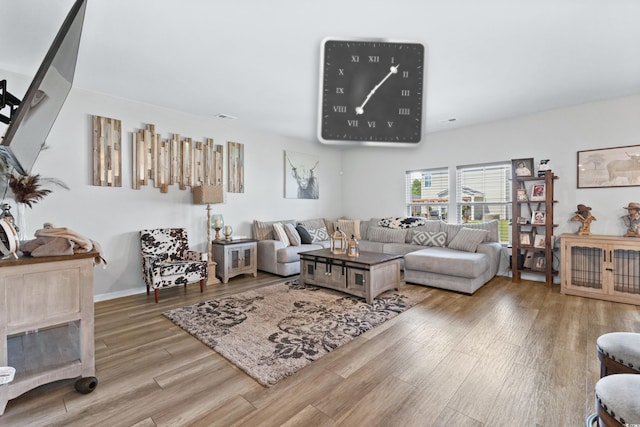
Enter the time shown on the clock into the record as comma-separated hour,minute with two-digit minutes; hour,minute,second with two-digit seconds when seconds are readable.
7,07
